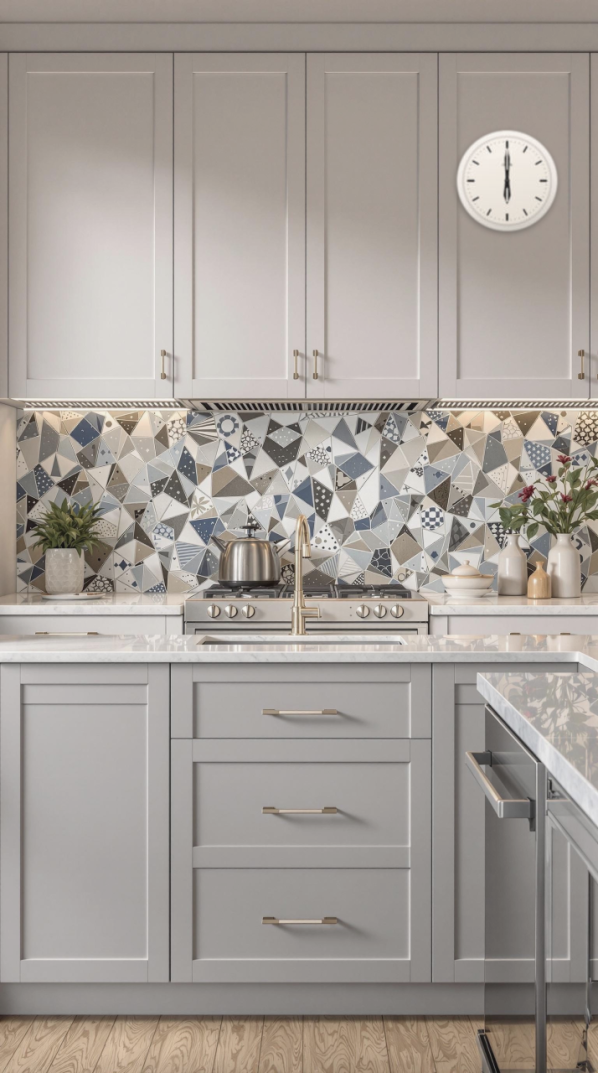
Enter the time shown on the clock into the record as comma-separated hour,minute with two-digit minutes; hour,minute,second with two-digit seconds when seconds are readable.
6,00
